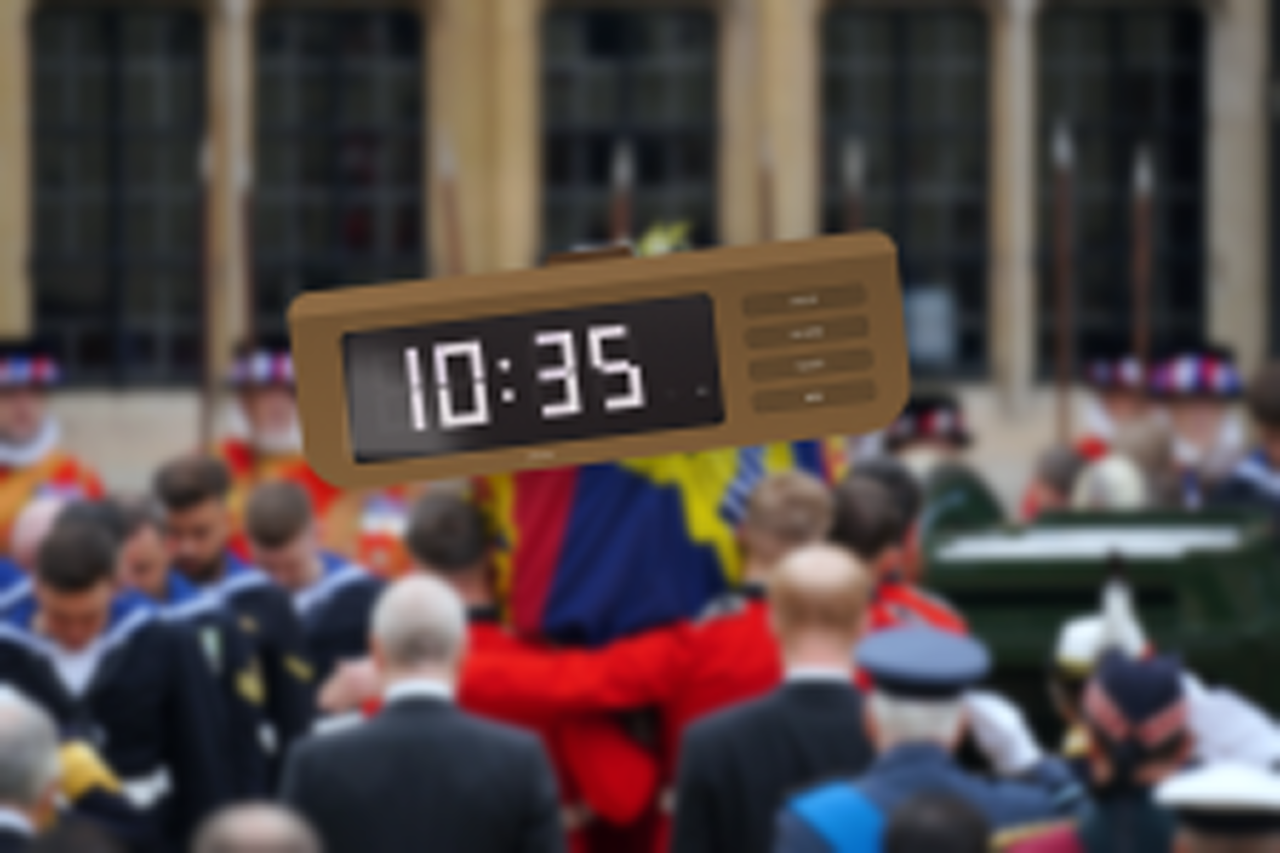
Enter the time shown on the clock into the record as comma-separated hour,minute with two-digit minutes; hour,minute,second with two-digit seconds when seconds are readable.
10,35
